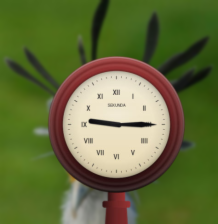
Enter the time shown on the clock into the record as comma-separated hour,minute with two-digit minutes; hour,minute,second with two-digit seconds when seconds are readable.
9,15
